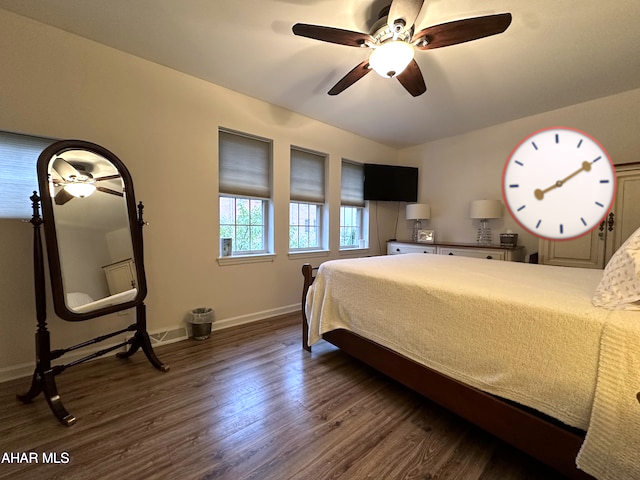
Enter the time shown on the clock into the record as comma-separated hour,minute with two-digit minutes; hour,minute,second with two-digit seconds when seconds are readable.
8,10
